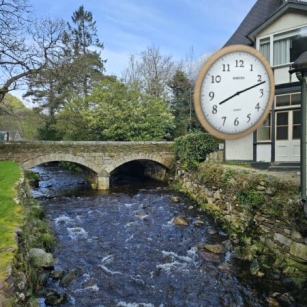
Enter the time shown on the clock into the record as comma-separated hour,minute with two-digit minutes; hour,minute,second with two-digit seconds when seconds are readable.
8,12
